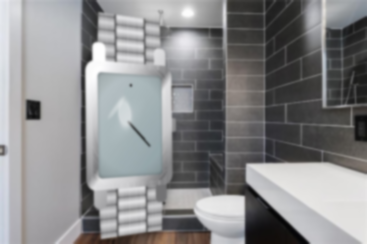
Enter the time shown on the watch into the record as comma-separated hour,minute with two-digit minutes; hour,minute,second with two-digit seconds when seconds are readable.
4,22
